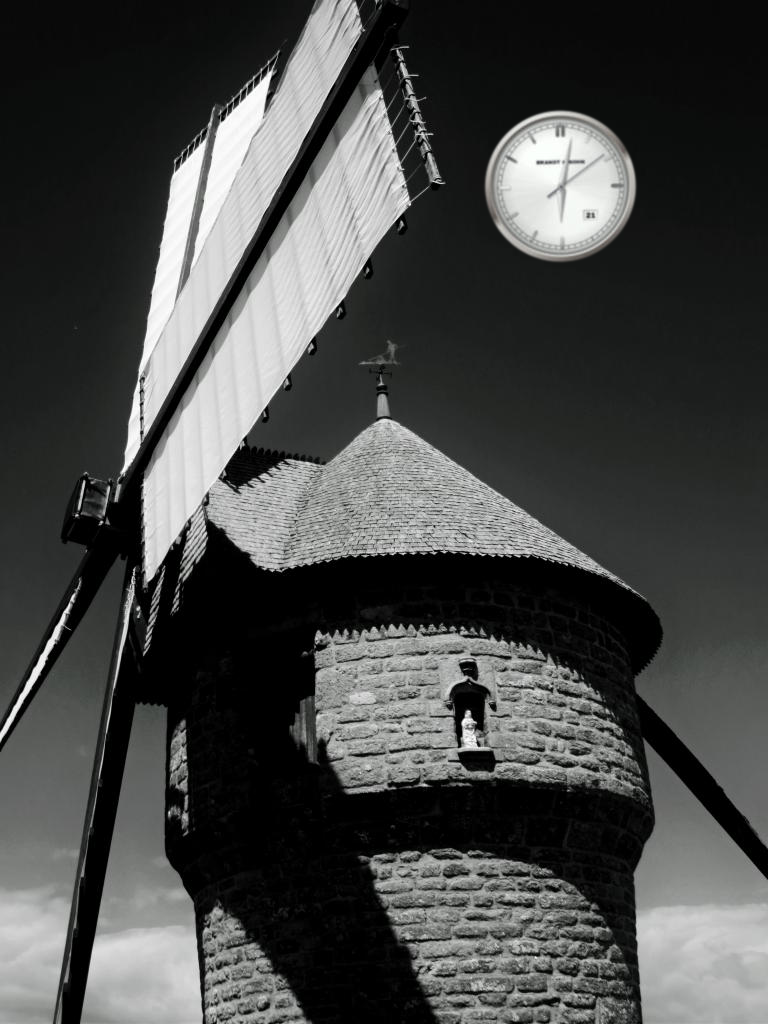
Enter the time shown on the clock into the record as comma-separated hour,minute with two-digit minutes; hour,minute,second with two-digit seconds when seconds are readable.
6,02,09
